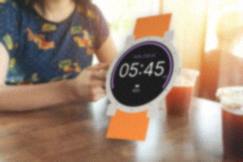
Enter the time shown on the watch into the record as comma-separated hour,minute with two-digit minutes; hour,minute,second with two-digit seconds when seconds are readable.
5,45
